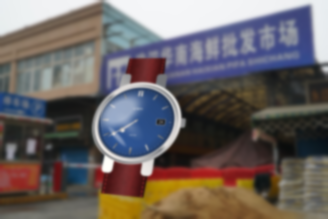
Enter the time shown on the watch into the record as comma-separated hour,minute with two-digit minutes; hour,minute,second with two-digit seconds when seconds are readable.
7,39
